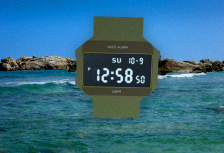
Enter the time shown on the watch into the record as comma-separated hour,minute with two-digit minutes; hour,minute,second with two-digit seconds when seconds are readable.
12,58,50
